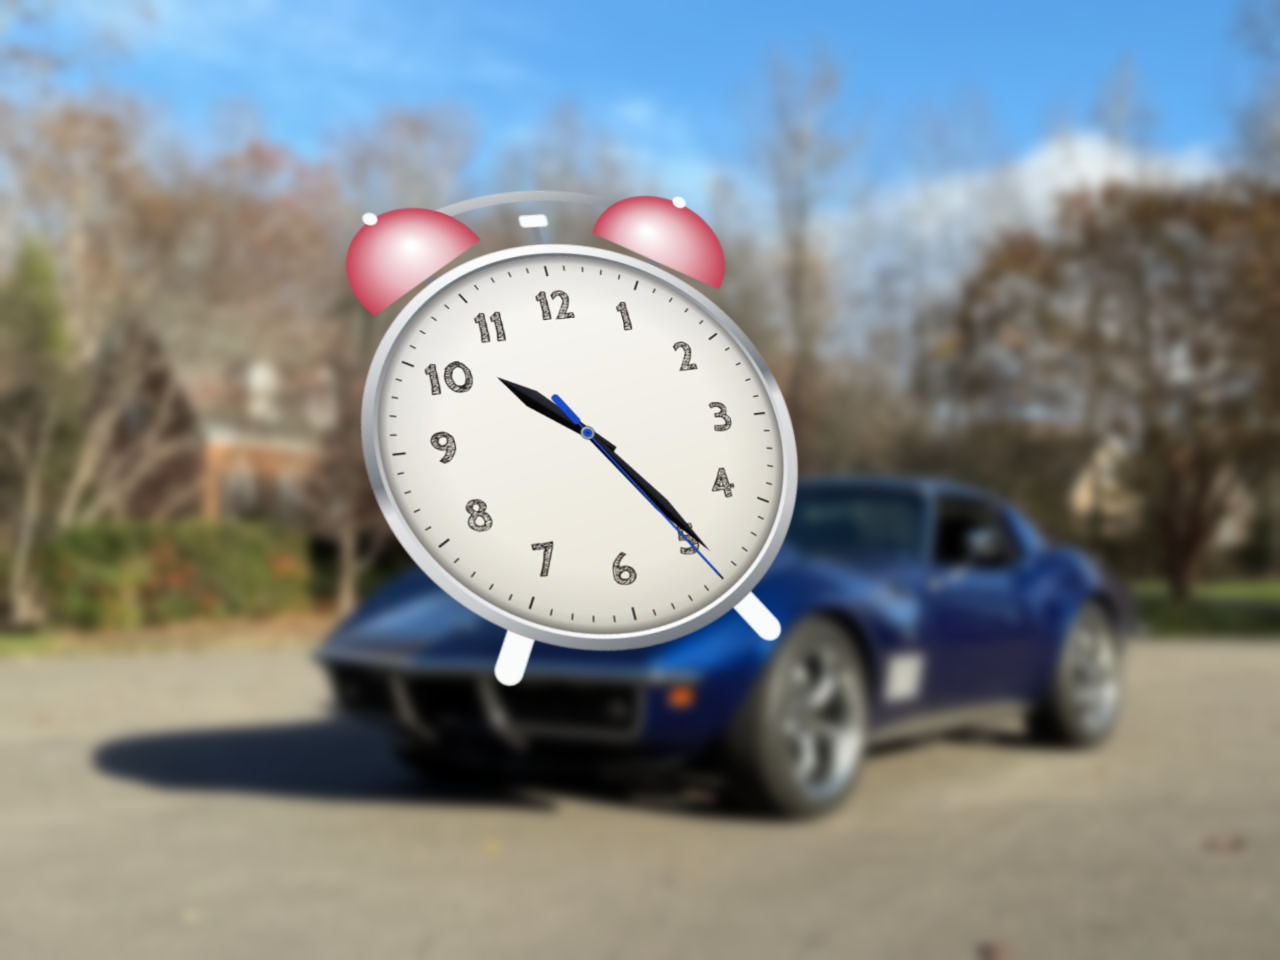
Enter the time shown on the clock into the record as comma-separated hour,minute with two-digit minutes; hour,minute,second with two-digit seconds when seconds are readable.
10,24,25
